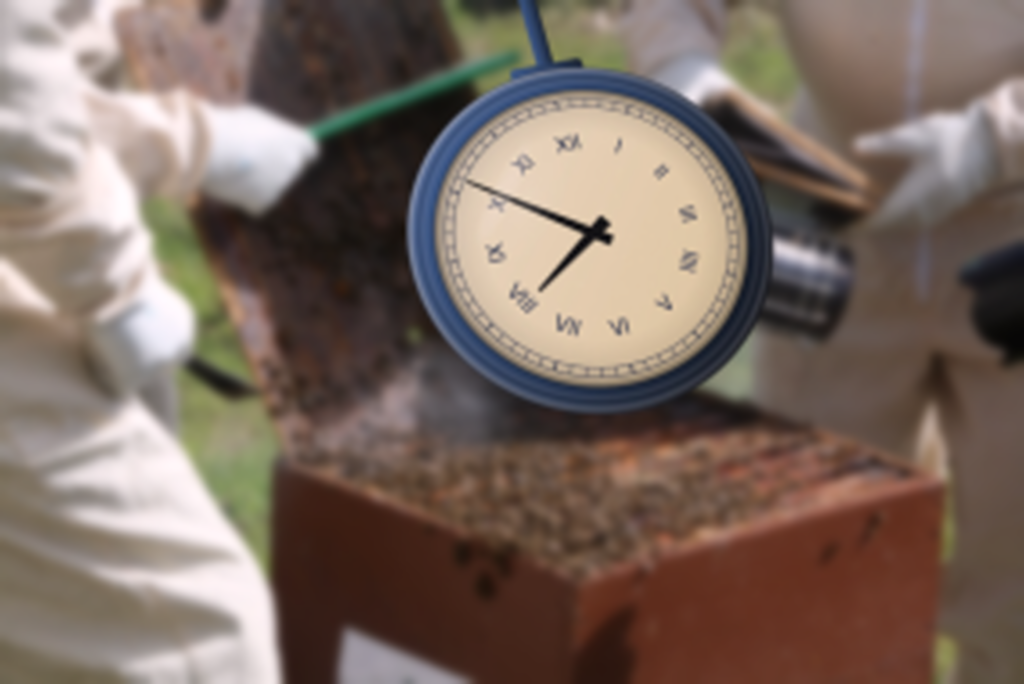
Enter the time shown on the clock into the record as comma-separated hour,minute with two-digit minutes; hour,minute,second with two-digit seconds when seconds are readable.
7,51
